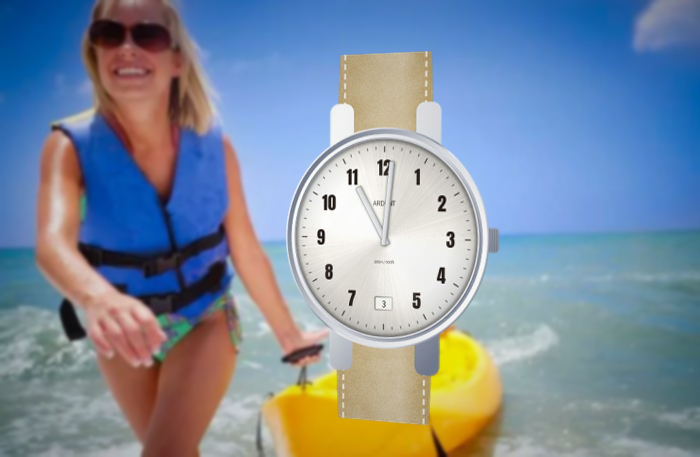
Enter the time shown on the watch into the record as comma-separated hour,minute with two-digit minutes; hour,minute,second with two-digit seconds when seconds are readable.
11,01
